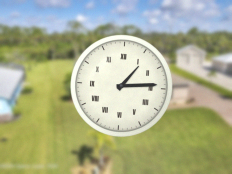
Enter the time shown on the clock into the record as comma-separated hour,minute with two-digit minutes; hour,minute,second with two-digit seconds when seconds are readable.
1,14
